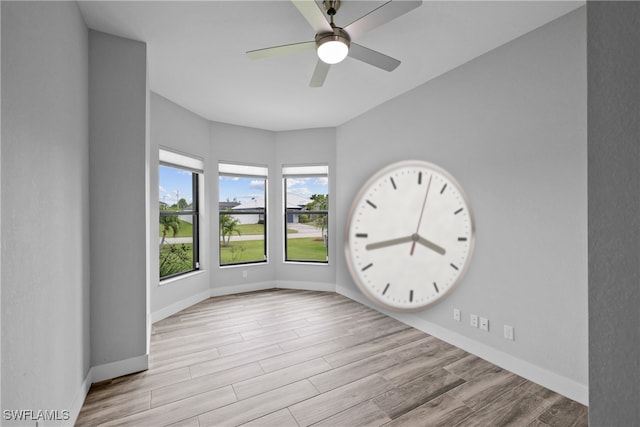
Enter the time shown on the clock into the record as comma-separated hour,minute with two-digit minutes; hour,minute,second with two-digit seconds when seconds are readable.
3,43,02
